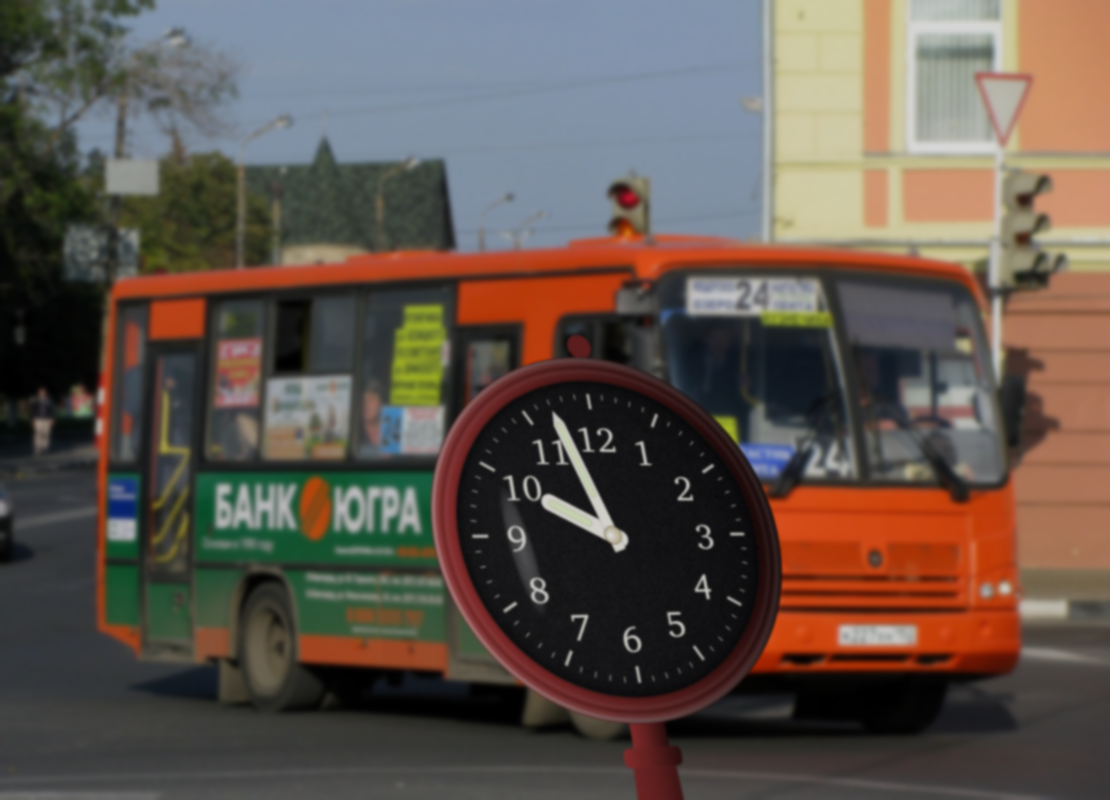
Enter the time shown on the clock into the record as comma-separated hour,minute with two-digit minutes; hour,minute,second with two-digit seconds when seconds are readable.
9,57
